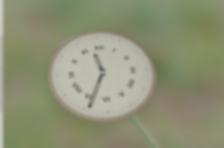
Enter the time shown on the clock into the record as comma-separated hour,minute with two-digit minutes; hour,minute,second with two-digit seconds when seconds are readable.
11,34
